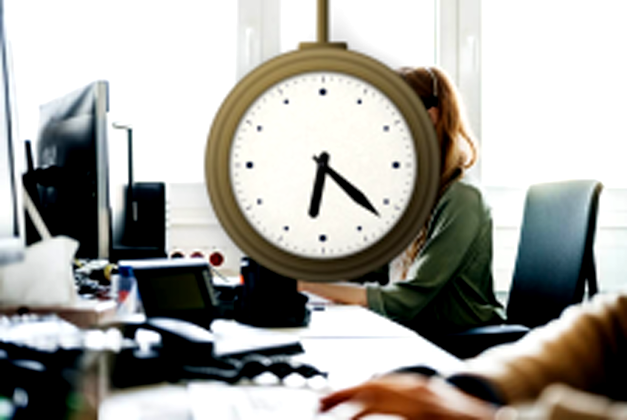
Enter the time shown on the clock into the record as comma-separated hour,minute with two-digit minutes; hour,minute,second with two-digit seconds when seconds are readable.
6,22
